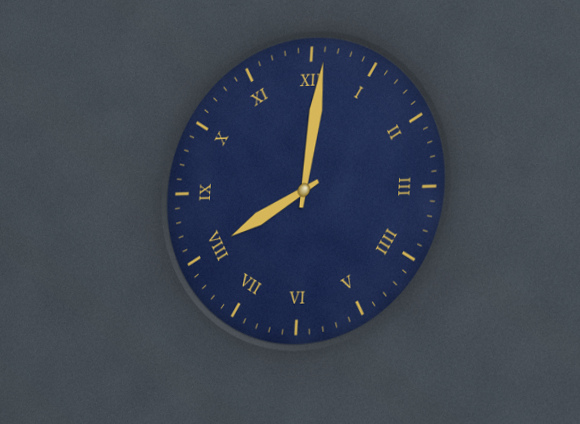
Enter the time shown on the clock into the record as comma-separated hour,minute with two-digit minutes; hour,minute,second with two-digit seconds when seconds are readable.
8,01
